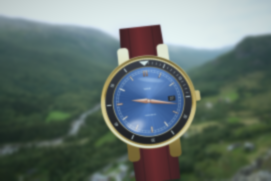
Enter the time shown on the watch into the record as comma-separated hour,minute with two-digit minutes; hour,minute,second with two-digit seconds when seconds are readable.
9,17
